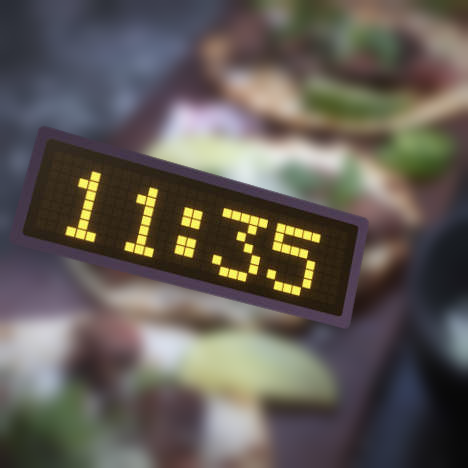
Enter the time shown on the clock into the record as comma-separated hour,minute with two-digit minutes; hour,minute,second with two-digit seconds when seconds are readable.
11,35
